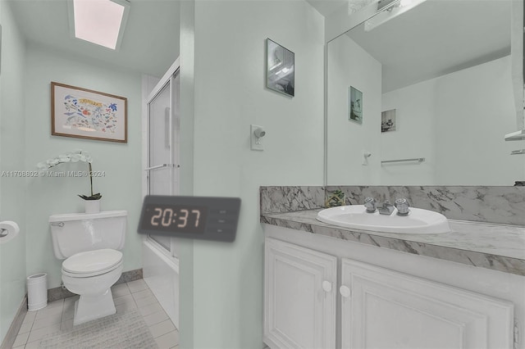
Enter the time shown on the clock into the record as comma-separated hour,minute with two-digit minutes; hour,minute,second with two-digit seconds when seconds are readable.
20,37
